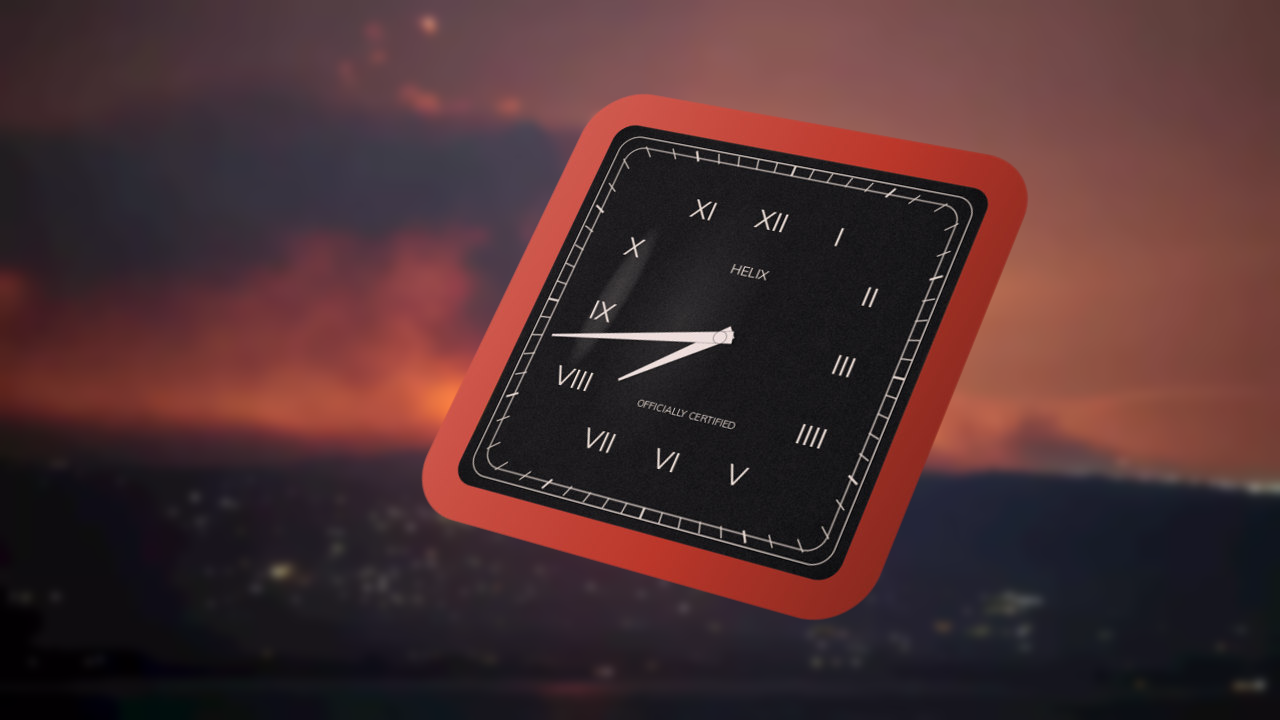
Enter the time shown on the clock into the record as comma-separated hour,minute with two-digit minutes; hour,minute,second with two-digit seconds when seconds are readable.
7,43
